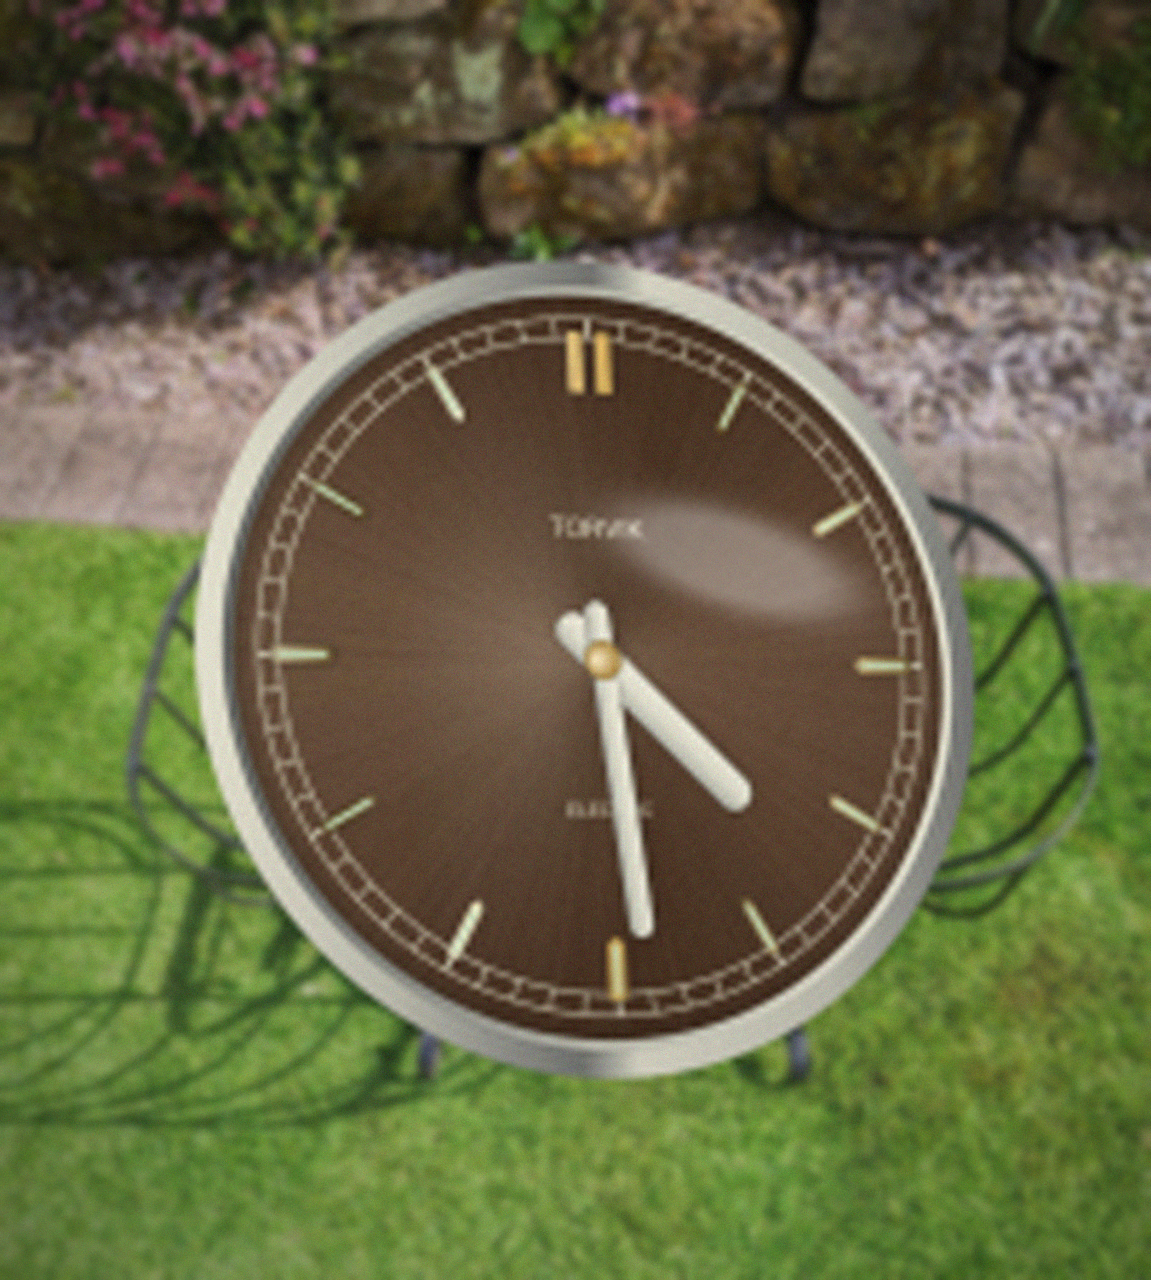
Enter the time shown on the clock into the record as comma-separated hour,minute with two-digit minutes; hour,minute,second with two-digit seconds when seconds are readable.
4,29
